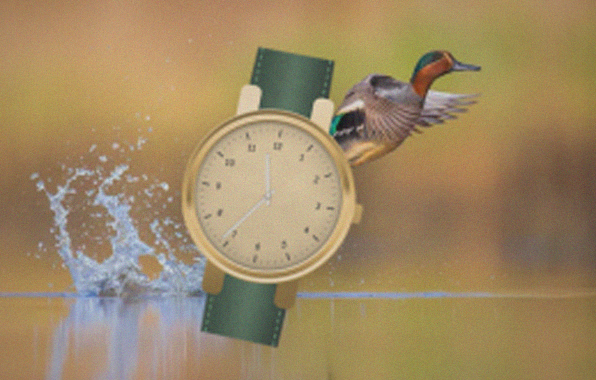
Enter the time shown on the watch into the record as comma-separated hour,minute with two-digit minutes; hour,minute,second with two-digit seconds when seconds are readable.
11,36
